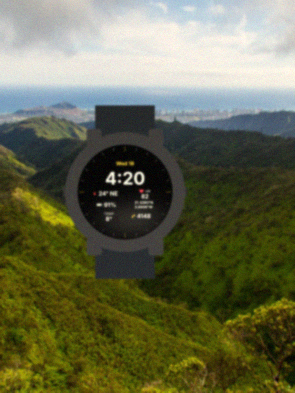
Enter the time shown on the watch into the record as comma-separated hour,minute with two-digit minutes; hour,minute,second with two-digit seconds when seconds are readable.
4,20
